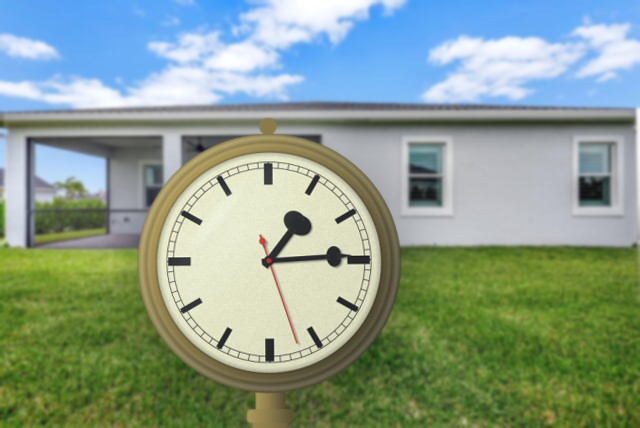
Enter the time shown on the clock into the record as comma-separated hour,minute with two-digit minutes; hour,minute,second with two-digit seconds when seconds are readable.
1,14,27
